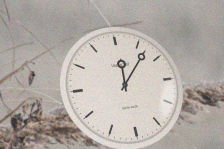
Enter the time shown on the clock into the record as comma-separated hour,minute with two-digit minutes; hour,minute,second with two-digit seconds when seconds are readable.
12,07
